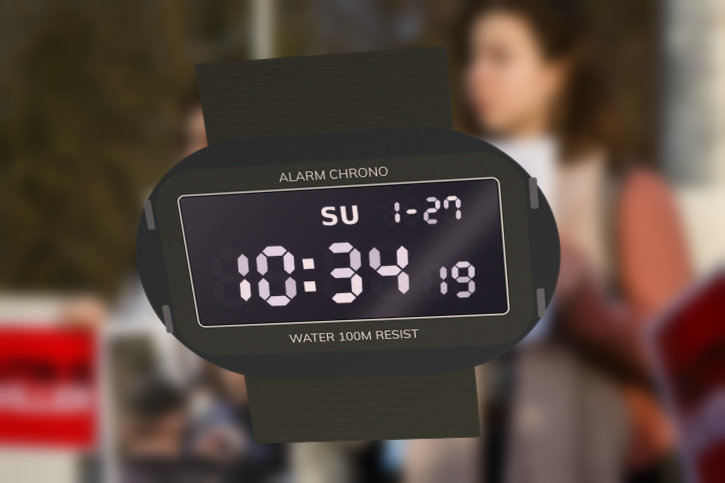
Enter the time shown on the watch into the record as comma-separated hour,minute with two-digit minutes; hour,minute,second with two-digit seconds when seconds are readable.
10,34,19
